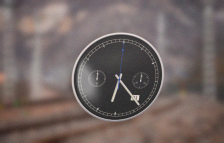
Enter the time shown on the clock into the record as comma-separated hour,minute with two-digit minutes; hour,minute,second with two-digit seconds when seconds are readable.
6,23
